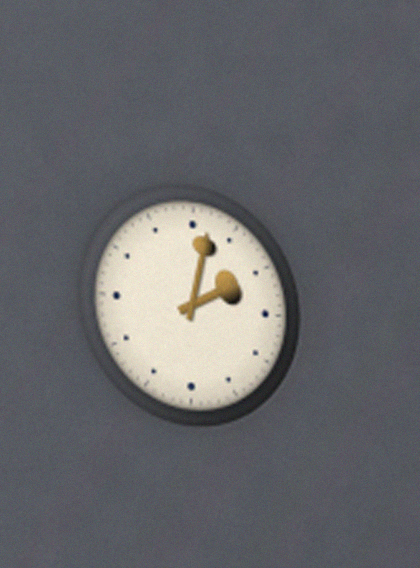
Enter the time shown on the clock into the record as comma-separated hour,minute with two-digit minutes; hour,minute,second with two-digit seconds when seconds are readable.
2,02
